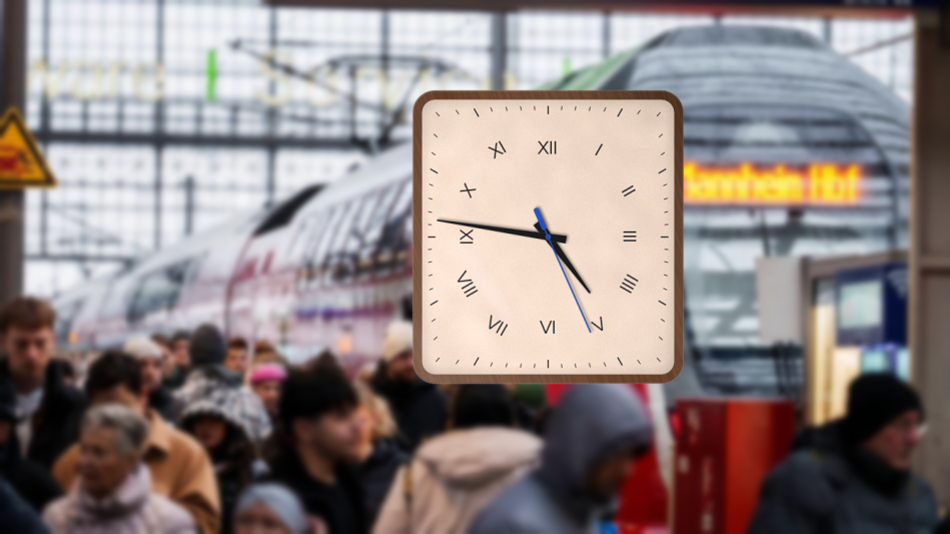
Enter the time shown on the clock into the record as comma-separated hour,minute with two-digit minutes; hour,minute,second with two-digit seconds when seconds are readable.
4,46,26
